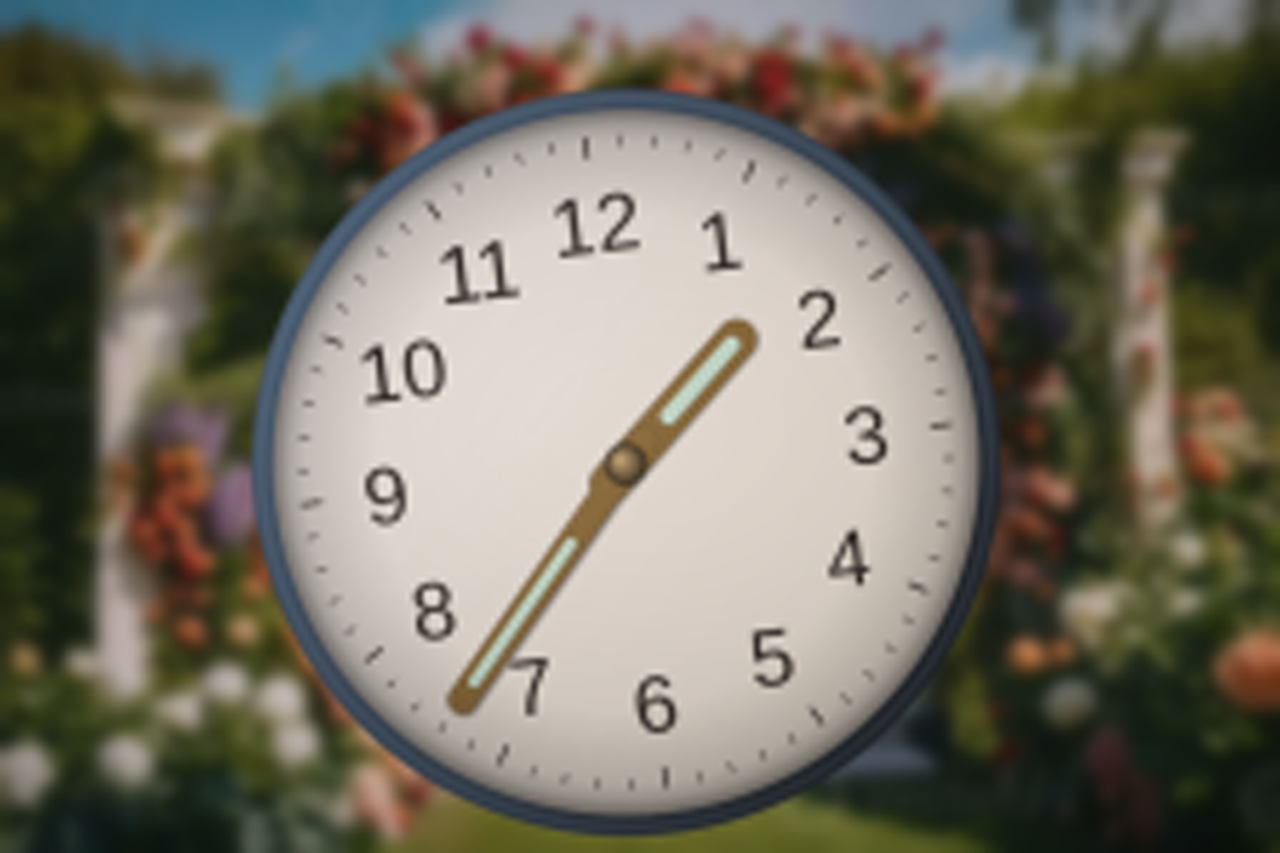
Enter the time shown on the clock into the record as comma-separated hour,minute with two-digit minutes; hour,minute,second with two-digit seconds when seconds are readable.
1,37
